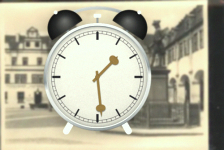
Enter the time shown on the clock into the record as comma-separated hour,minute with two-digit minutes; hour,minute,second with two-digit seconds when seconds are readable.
1,29
